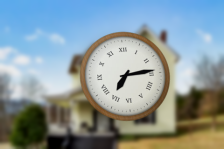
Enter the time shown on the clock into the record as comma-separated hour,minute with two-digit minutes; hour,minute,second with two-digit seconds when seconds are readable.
7,14
